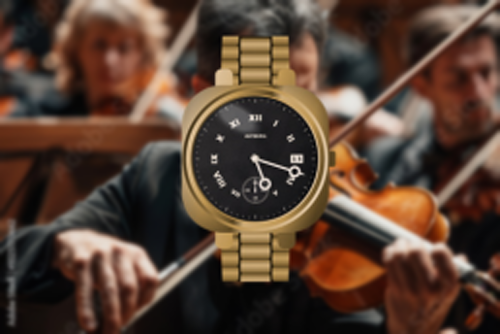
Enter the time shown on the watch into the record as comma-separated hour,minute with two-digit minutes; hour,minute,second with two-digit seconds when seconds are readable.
5,18
